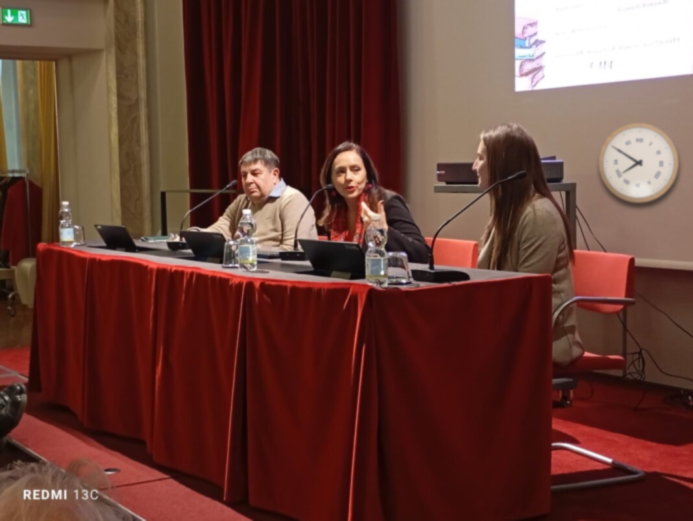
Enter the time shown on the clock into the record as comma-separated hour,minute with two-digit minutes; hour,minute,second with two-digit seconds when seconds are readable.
7,50
